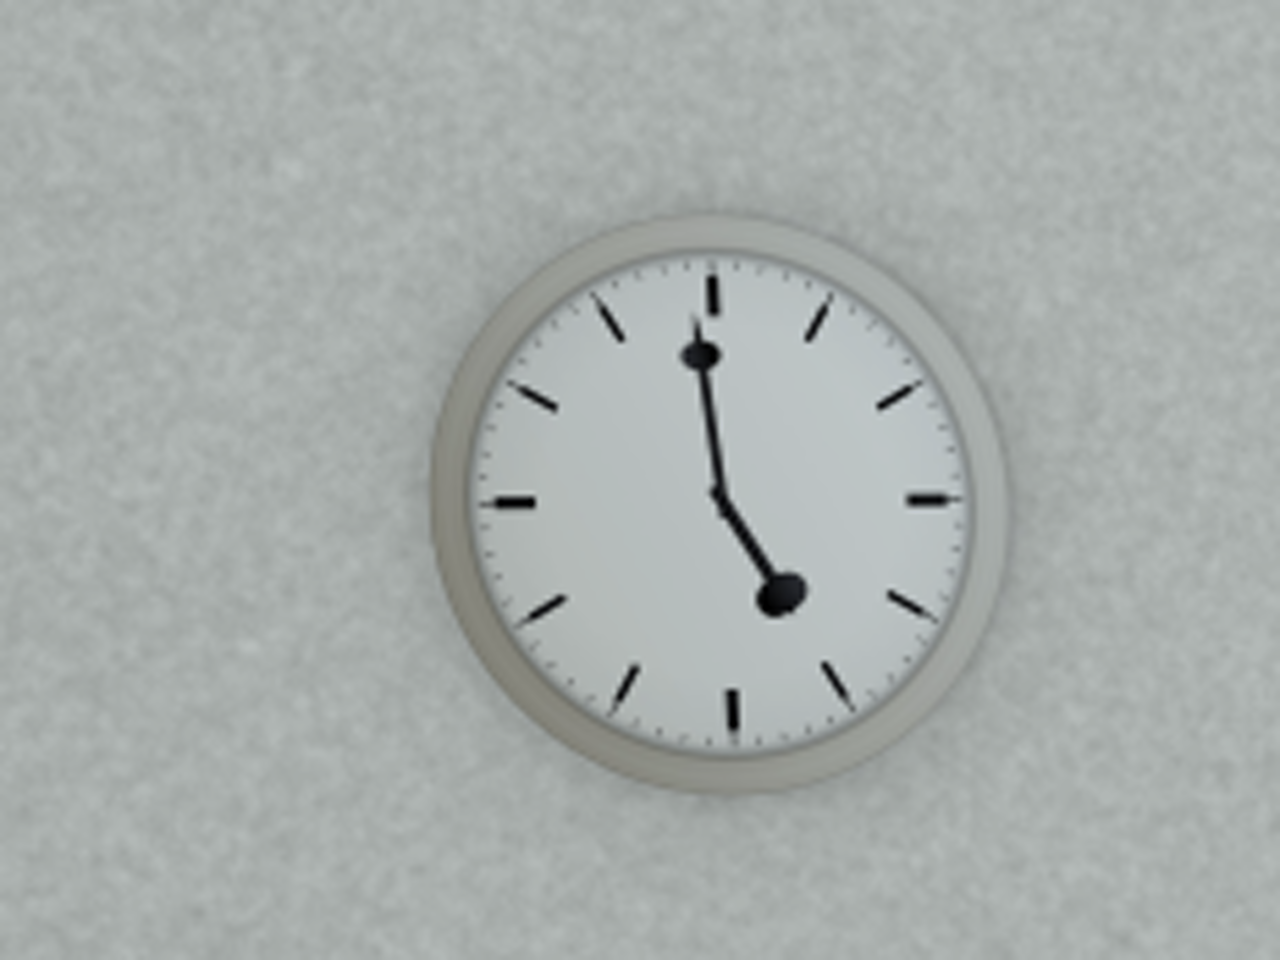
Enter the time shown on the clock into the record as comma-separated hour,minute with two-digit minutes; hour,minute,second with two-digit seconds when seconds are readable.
4,59
